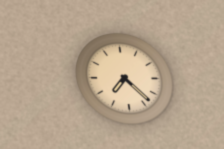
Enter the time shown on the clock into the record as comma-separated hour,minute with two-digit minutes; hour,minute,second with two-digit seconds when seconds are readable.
7,23
